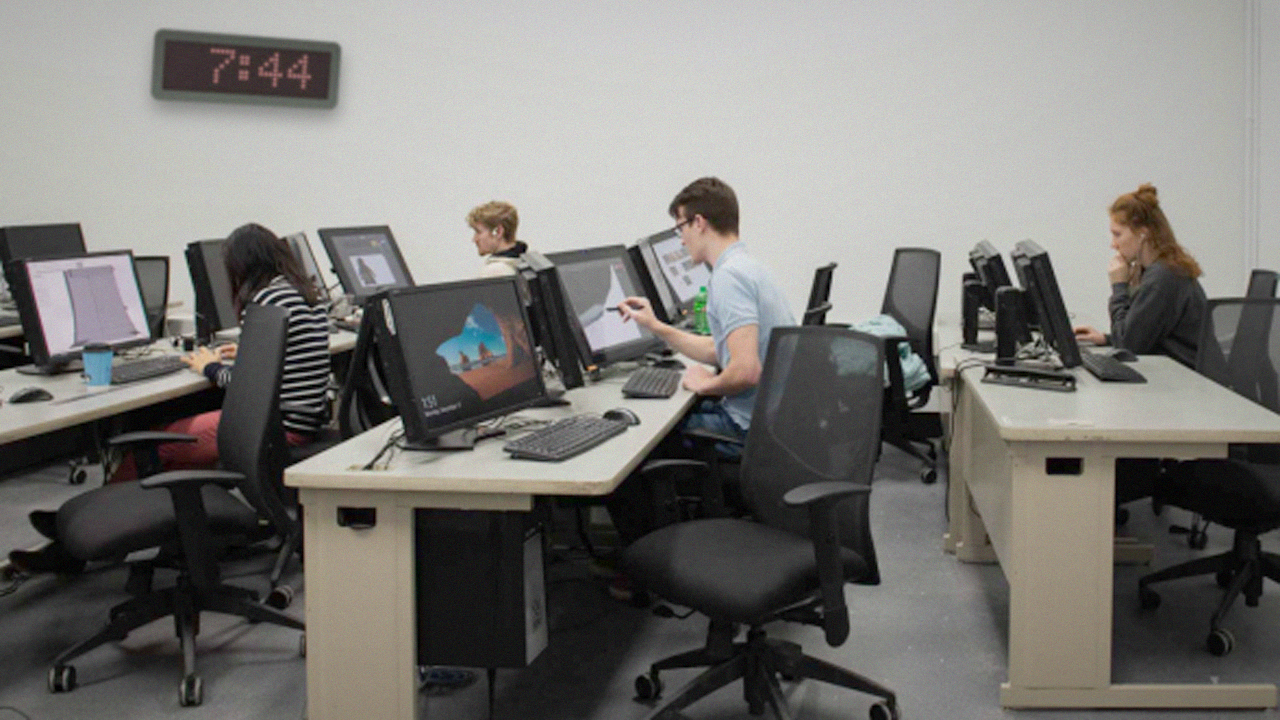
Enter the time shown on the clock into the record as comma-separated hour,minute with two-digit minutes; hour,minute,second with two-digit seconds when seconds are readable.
7,44
